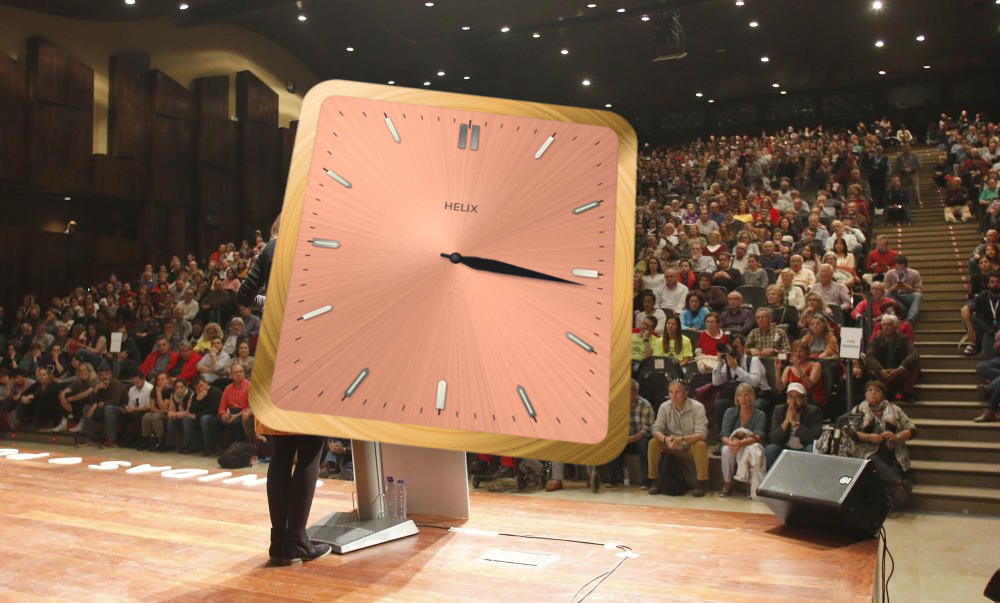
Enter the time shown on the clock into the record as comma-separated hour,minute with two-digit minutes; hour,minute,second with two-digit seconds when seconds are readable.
3,16
